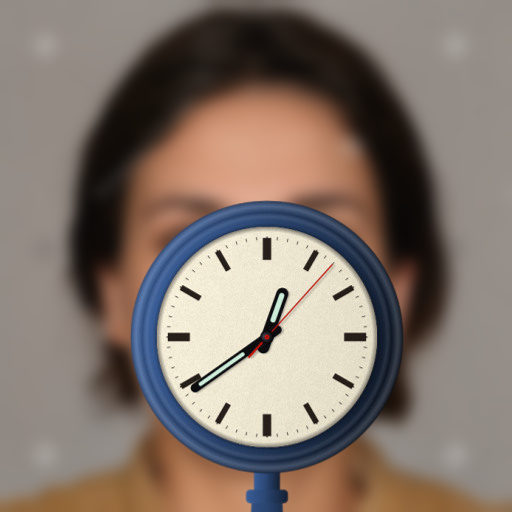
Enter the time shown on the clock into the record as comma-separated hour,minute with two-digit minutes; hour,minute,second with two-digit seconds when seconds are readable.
12,39,07
